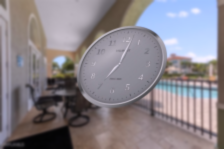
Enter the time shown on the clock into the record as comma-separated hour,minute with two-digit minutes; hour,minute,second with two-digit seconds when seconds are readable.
7,02
